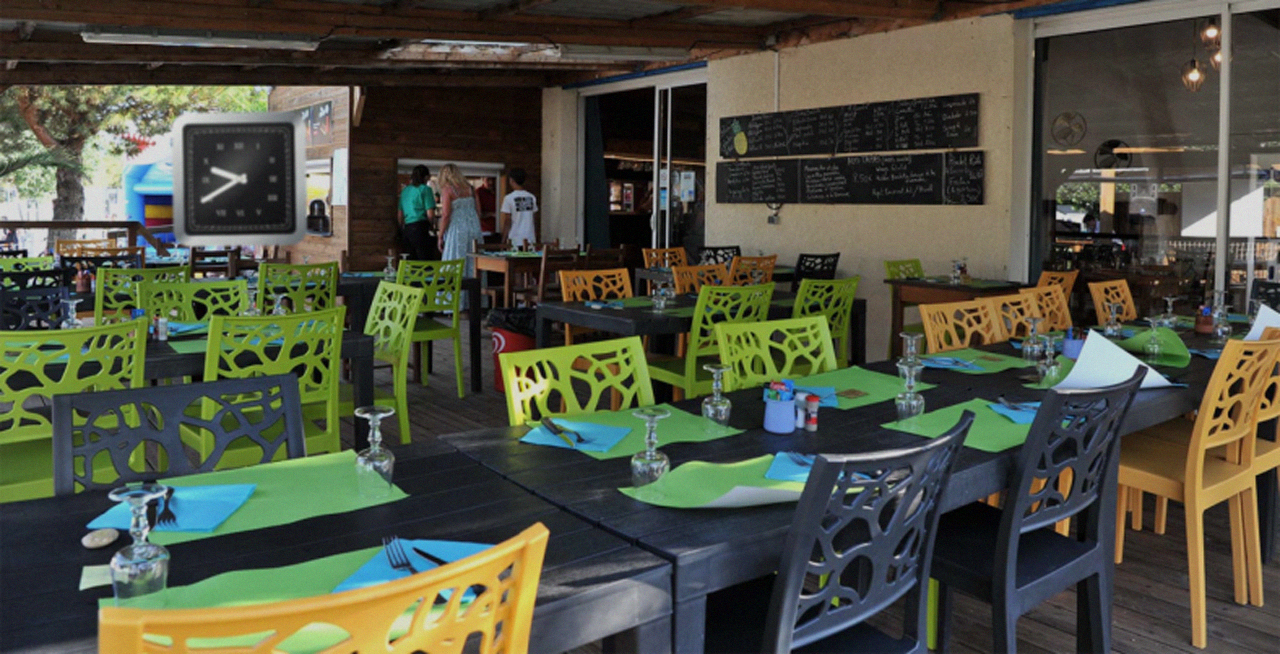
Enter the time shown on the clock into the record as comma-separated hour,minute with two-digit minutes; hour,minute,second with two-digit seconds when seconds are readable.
9,40
